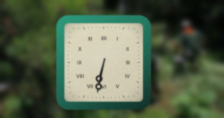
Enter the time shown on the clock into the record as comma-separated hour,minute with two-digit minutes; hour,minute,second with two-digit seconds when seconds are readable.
6,32
